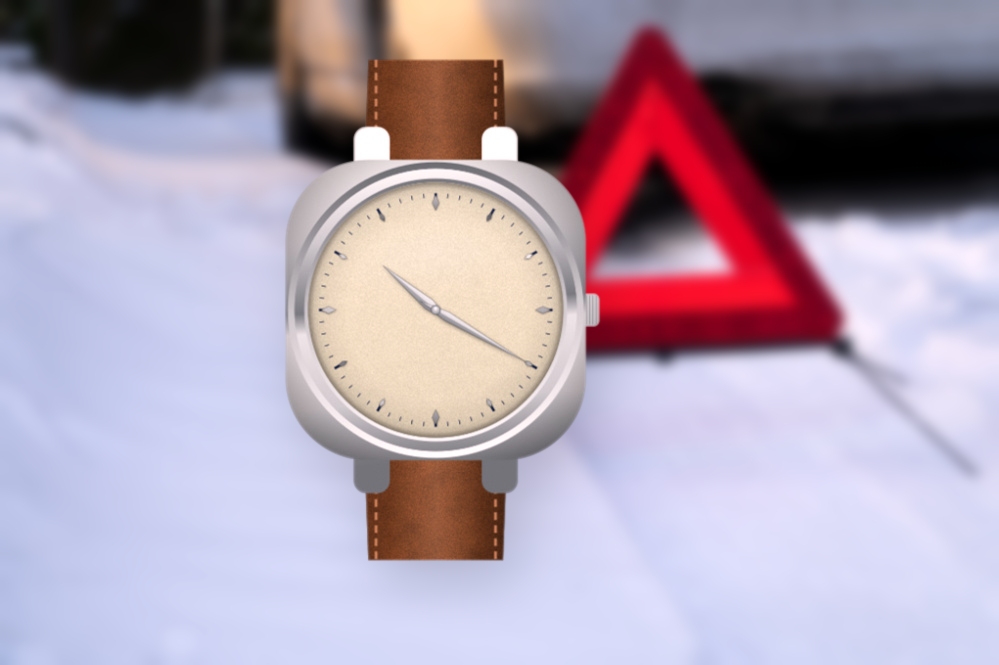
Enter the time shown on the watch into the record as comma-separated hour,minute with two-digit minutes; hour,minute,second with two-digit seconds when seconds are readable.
10,20
